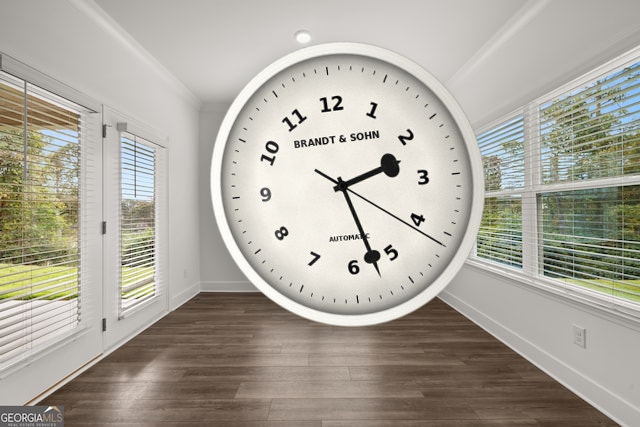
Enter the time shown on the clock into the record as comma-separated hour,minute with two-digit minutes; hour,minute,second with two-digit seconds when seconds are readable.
2,27,21
